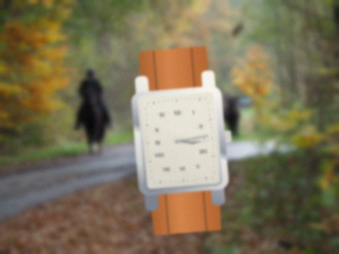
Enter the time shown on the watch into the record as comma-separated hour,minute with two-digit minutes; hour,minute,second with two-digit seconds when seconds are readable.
3,14
